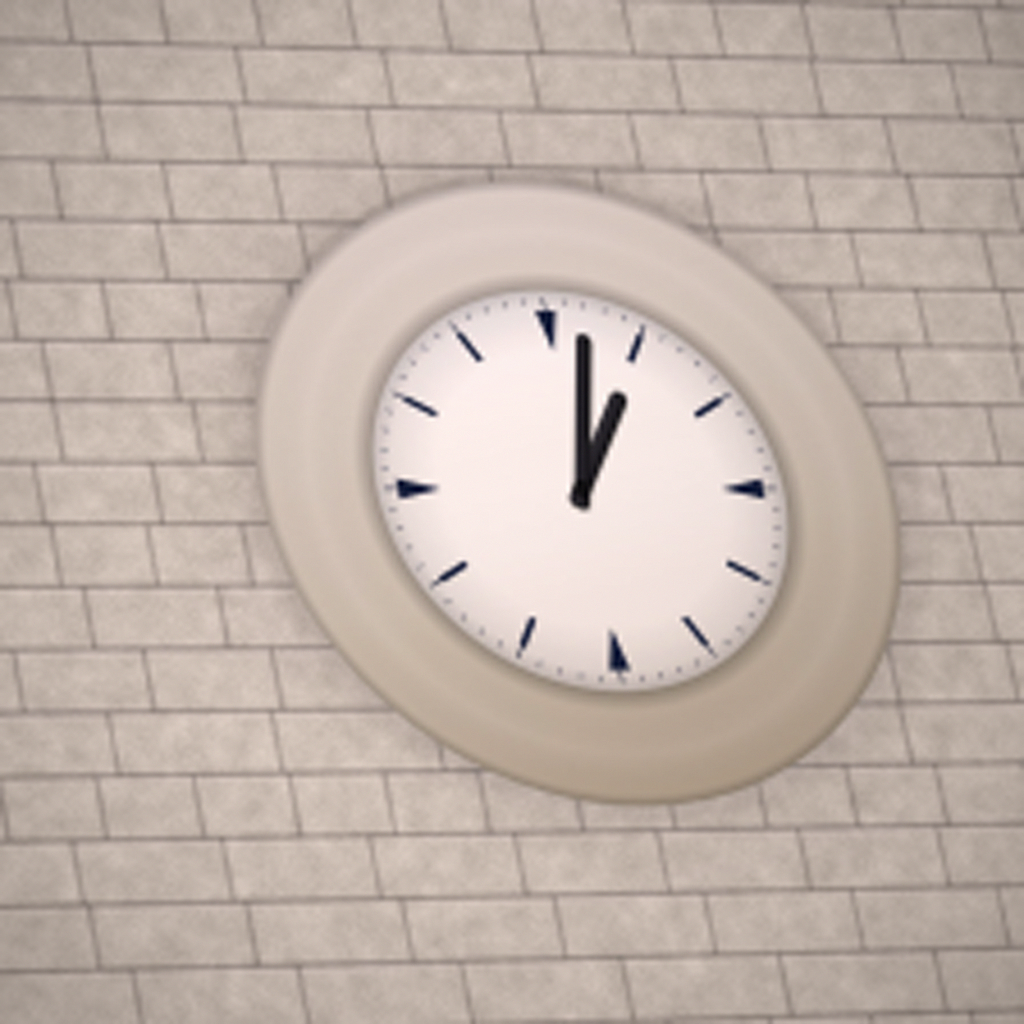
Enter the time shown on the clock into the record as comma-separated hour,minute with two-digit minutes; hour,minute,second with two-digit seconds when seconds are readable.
1,02
